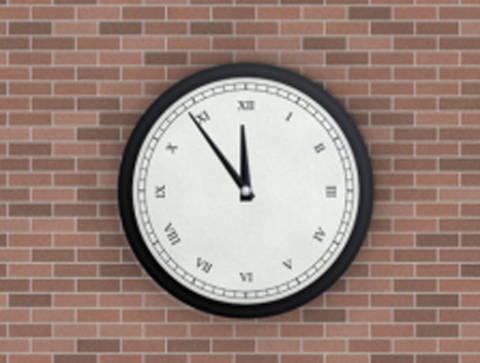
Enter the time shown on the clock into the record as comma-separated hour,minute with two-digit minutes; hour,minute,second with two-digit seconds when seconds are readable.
11,54
